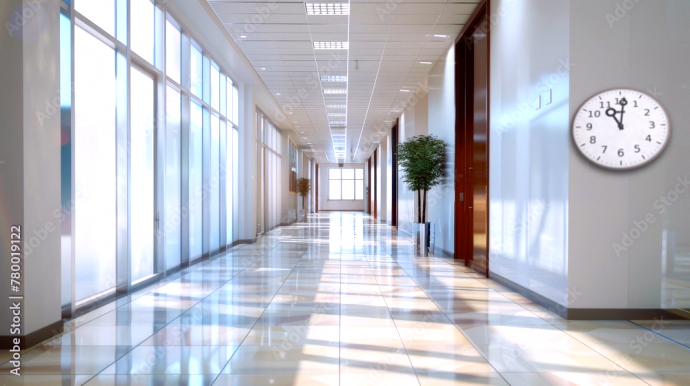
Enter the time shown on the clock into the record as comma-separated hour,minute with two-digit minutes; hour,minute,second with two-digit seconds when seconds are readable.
11,01
